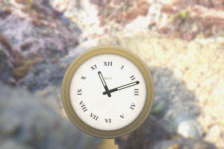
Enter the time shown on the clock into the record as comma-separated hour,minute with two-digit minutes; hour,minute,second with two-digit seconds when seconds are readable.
11,12
